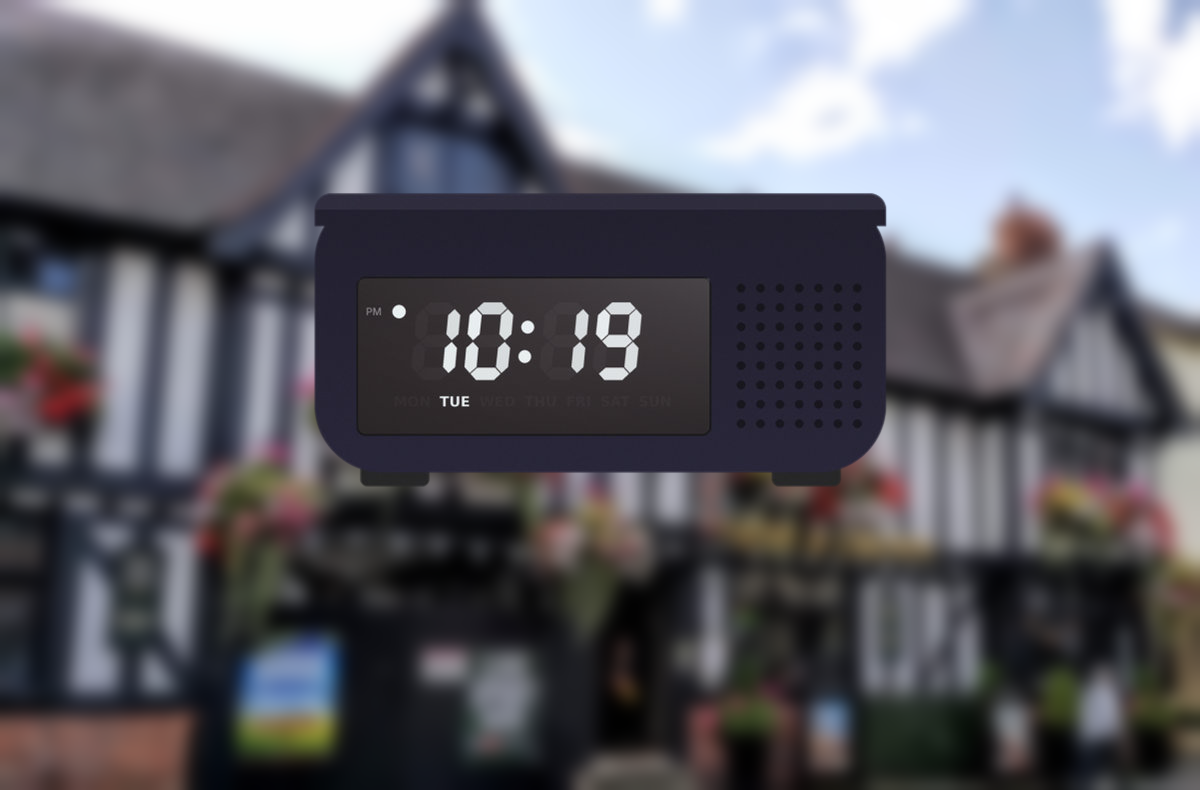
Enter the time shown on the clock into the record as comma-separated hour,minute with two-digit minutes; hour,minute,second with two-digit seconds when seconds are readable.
10,19
